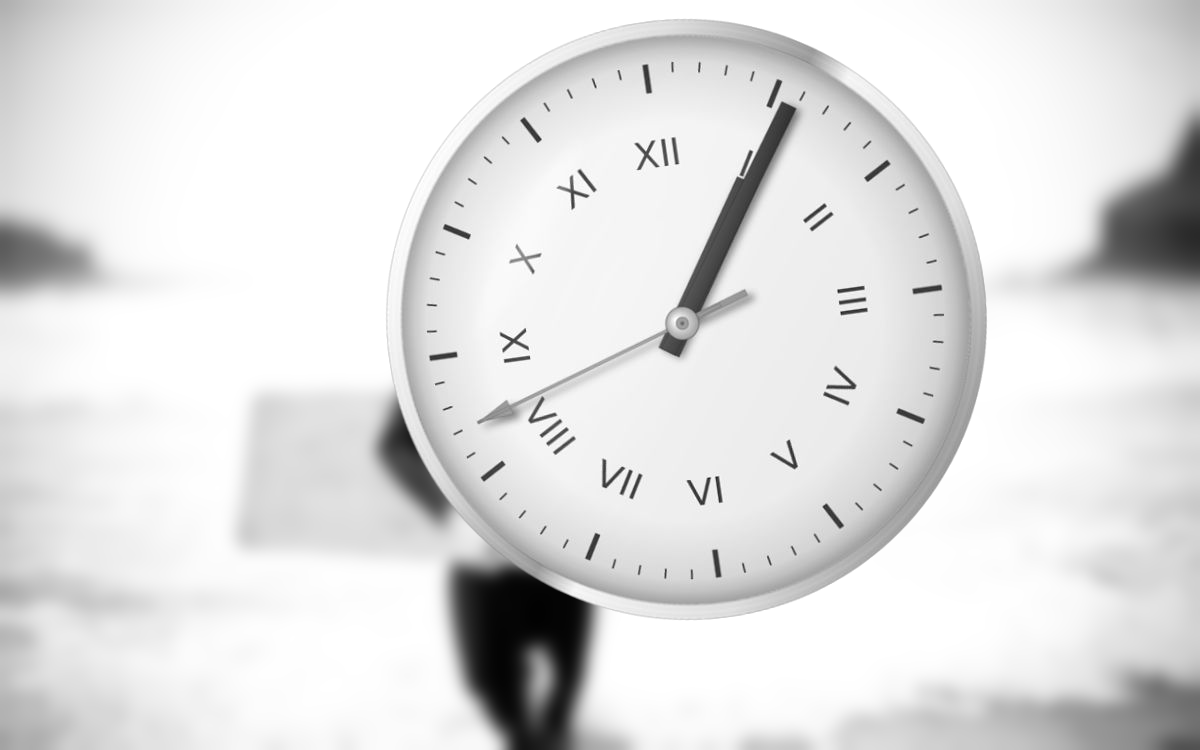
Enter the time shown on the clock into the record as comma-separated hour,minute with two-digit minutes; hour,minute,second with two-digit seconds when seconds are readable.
1,05,42
